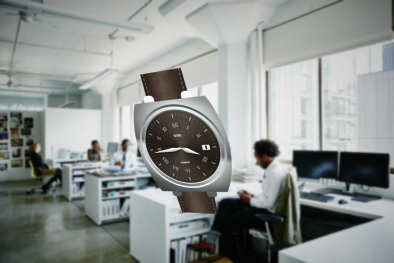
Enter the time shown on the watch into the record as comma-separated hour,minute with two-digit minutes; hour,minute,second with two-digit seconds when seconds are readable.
3,44
